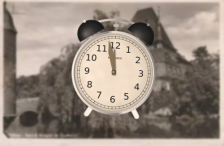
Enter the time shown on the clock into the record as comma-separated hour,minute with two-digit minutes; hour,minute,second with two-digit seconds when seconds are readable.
11,58
